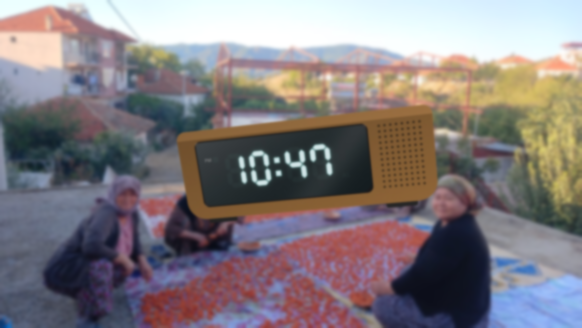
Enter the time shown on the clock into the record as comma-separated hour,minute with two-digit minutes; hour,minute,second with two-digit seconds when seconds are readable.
10,47
